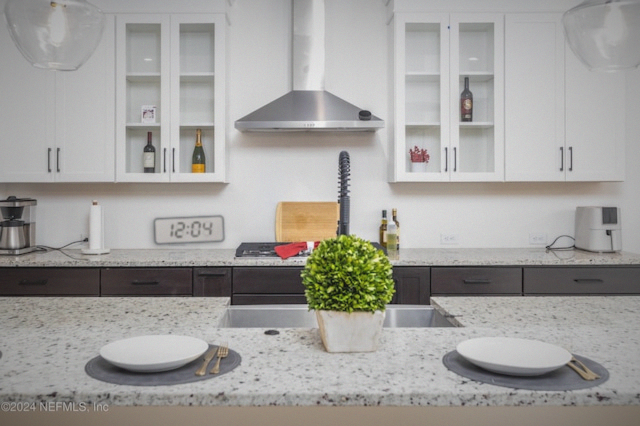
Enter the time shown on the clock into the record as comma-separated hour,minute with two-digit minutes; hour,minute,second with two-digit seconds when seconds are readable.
12,04
